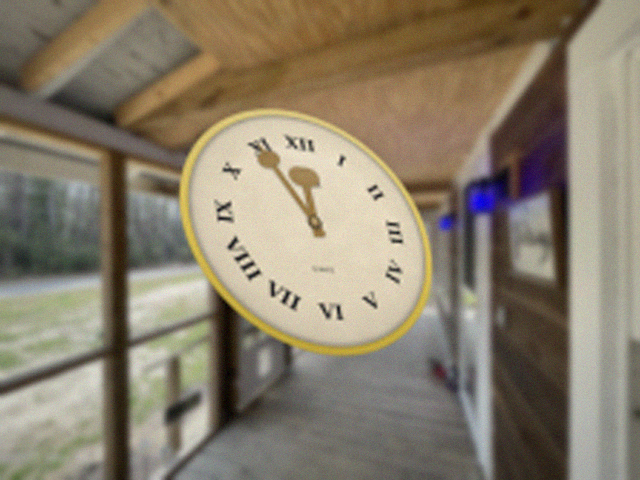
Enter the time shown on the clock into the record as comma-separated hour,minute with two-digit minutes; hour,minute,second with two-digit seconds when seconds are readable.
11,55
